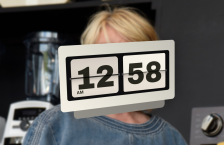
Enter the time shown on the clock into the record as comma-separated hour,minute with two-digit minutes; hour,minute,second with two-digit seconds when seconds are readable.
12,58
